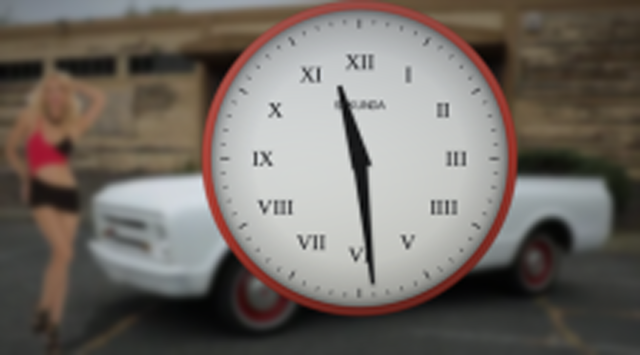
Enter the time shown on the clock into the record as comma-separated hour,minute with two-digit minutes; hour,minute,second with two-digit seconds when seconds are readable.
11,29
